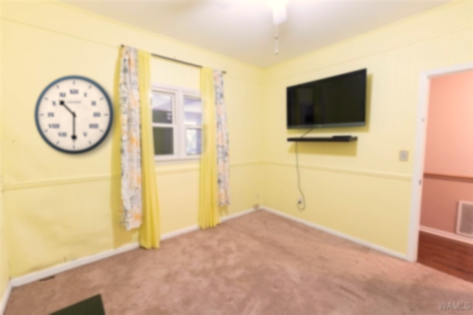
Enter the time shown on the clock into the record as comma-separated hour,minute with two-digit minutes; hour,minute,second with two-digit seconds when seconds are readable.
10,30
